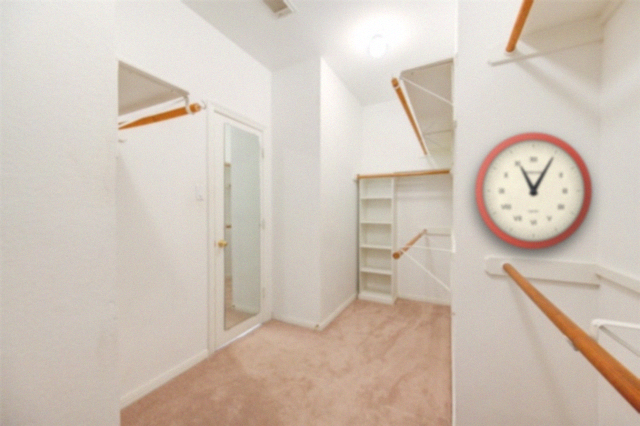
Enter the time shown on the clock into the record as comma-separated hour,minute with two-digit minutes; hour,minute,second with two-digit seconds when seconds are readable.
11,05
